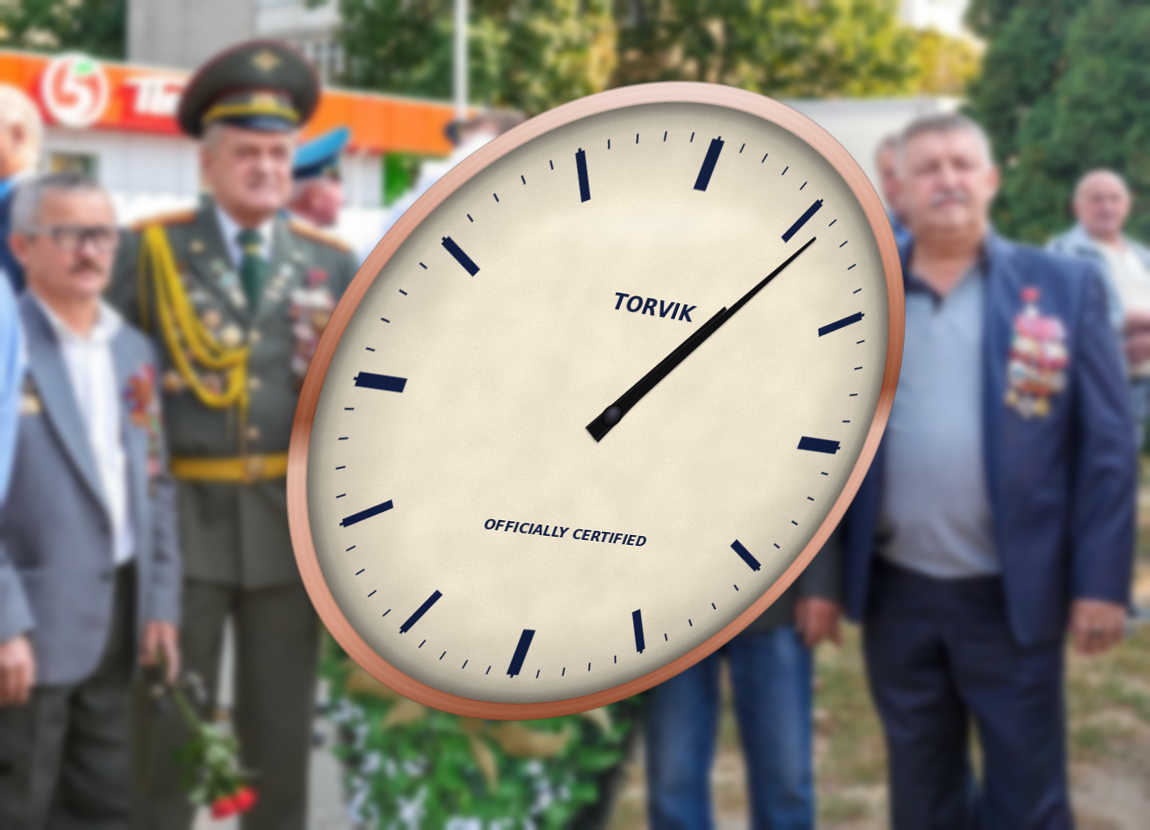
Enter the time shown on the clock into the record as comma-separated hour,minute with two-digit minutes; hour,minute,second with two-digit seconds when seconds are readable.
1,06
